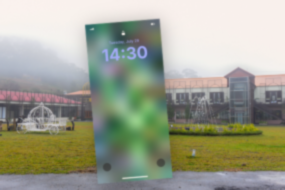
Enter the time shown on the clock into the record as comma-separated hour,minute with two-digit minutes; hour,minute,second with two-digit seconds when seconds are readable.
14,30
